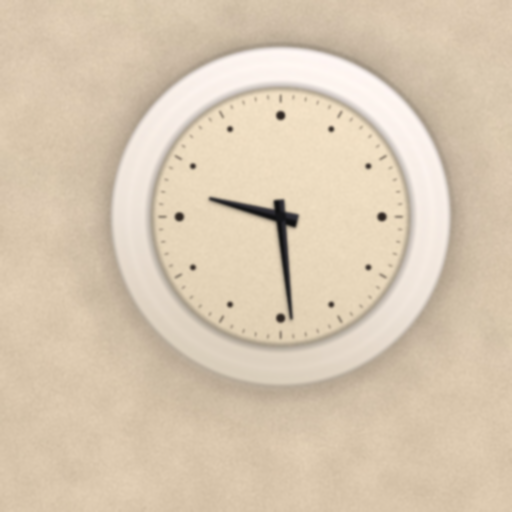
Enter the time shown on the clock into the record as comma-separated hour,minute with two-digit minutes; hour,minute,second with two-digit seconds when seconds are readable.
9,29
